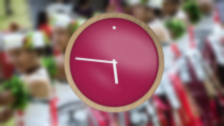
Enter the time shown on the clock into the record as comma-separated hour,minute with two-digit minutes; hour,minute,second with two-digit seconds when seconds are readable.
5,46
